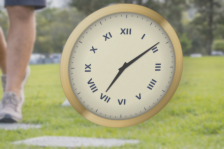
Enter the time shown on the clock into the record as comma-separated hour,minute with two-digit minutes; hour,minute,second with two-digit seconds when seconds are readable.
7,09
